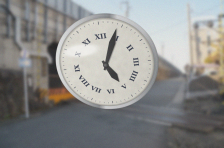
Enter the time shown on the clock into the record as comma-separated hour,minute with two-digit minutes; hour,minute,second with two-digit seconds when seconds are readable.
5,04
